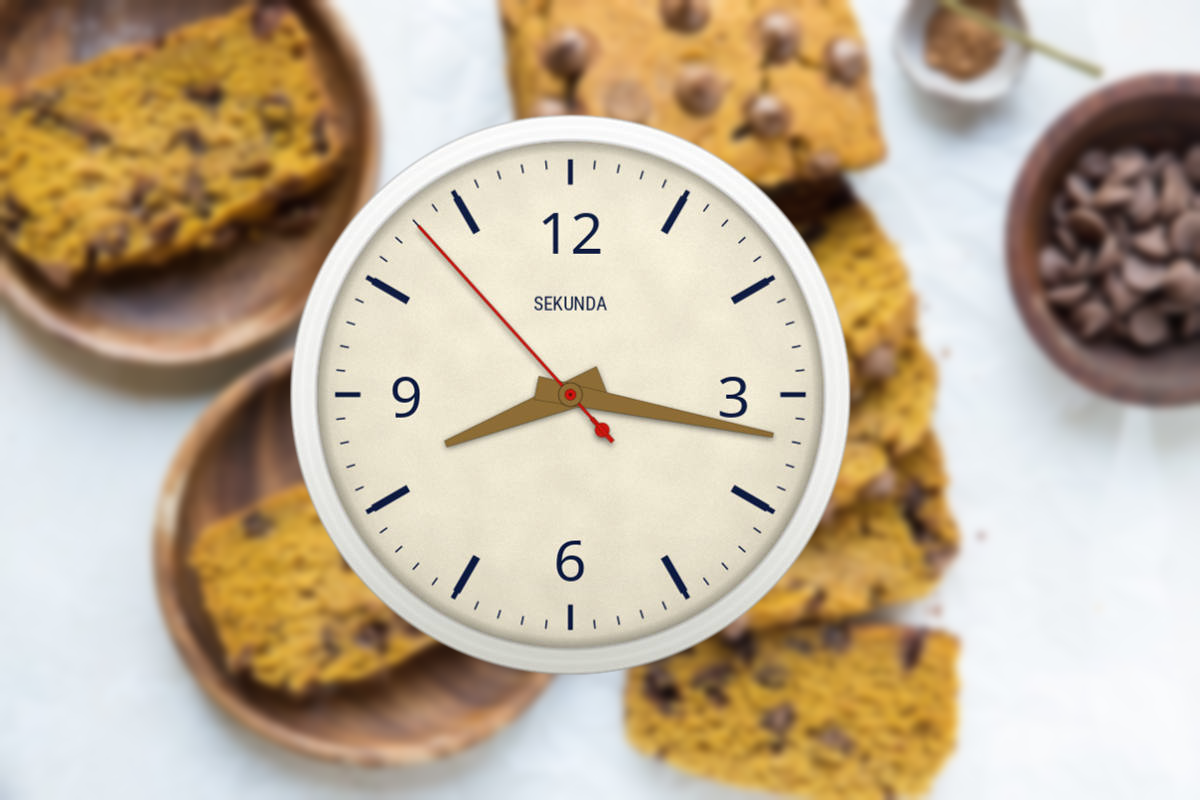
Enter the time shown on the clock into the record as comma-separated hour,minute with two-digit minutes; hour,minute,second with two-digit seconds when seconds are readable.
8,16,53
